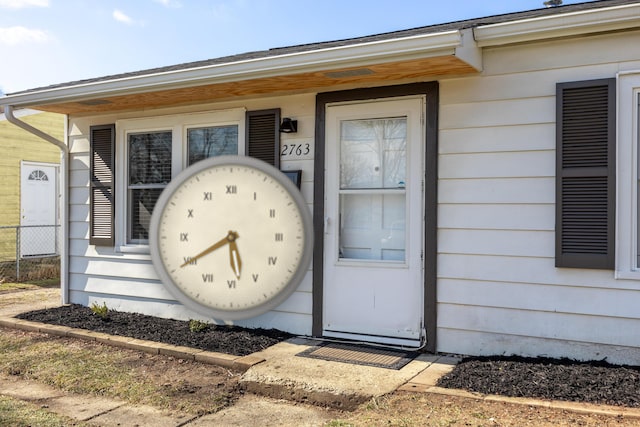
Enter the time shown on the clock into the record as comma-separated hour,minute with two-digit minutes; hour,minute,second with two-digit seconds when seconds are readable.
5,40
